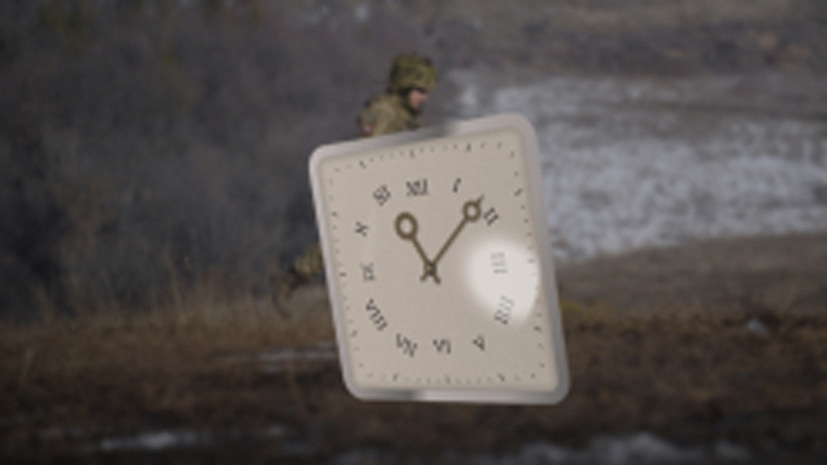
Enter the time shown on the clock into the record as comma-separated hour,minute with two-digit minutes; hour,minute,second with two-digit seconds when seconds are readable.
11,08
